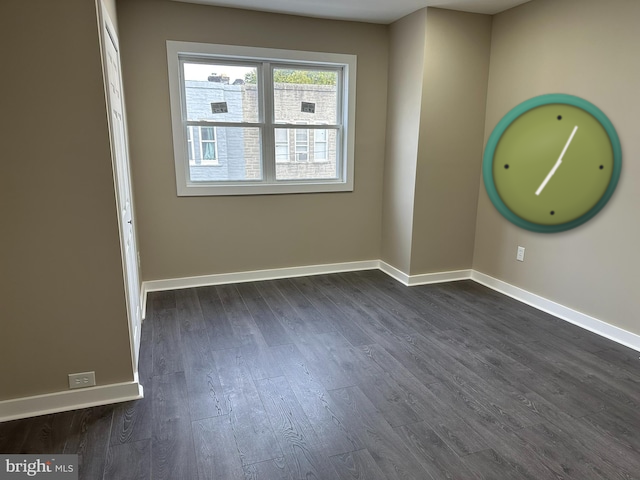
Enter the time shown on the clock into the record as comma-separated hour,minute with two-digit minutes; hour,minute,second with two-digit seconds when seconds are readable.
7,04
